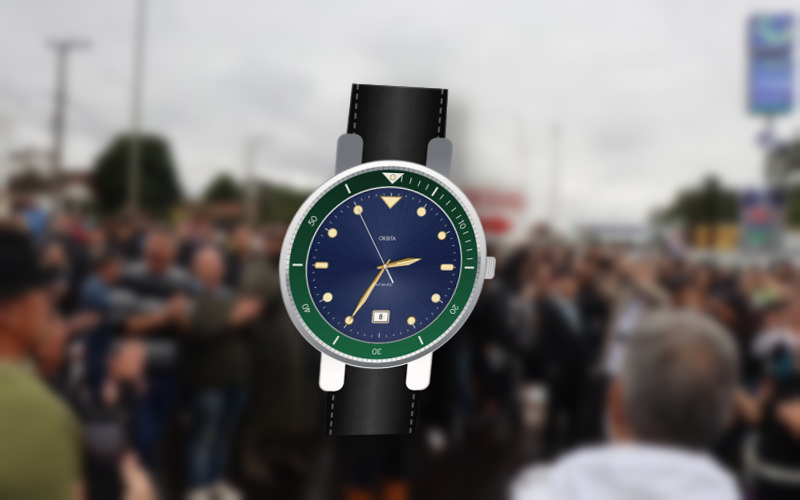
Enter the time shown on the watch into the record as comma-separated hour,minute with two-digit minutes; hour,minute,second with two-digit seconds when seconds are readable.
2,34,55
